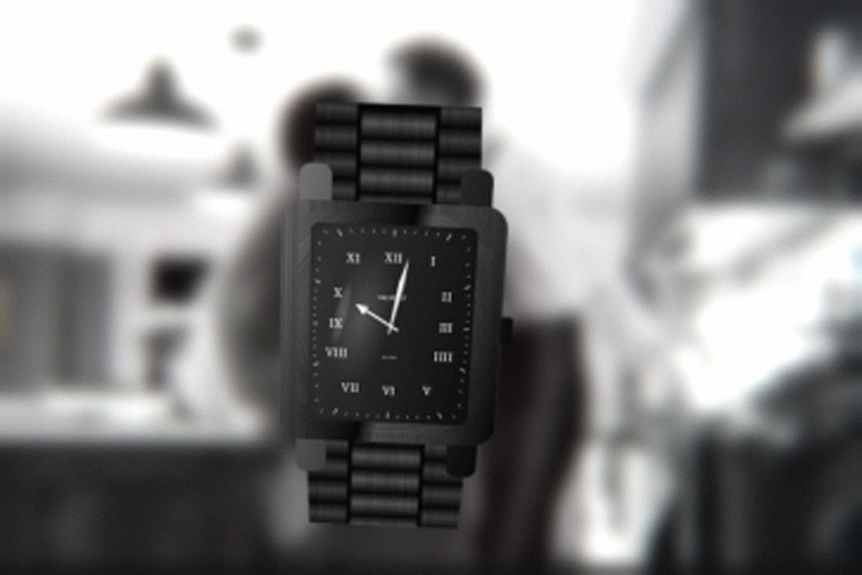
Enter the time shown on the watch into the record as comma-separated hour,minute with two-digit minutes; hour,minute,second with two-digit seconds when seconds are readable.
10,02
